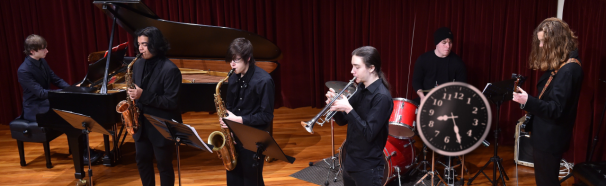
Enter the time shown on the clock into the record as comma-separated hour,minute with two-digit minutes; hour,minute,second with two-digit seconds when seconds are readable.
8,25
